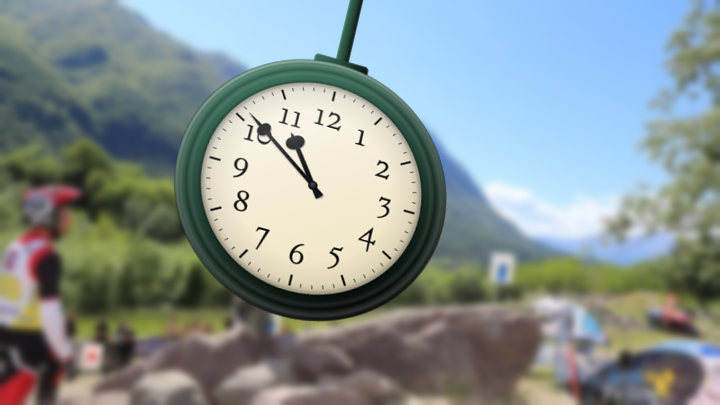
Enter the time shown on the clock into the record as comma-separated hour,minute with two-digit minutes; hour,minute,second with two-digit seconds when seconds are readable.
10,51
